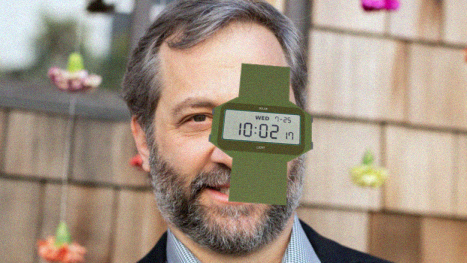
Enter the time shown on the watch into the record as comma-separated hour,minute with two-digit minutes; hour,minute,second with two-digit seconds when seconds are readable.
10,02,17
